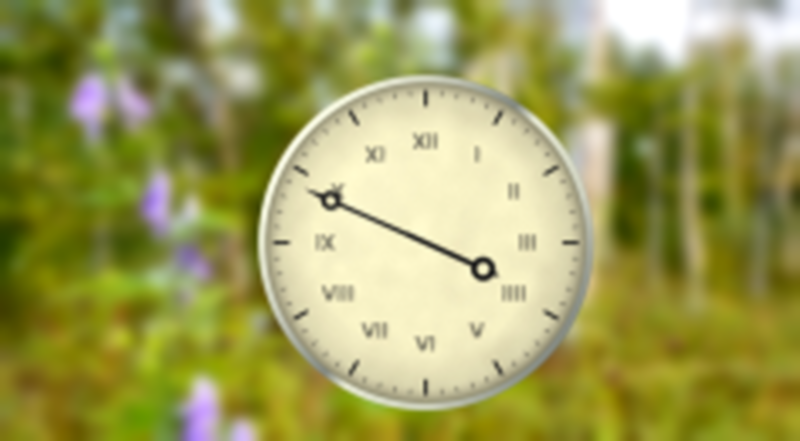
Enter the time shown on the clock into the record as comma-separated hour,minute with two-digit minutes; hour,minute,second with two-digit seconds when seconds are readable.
3,49
